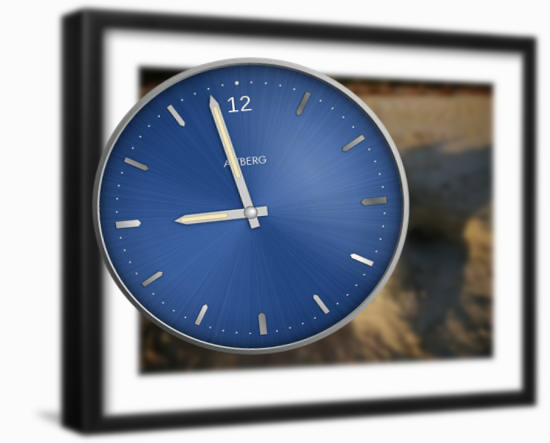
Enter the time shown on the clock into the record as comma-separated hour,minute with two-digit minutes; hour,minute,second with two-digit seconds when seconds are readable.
8,58
